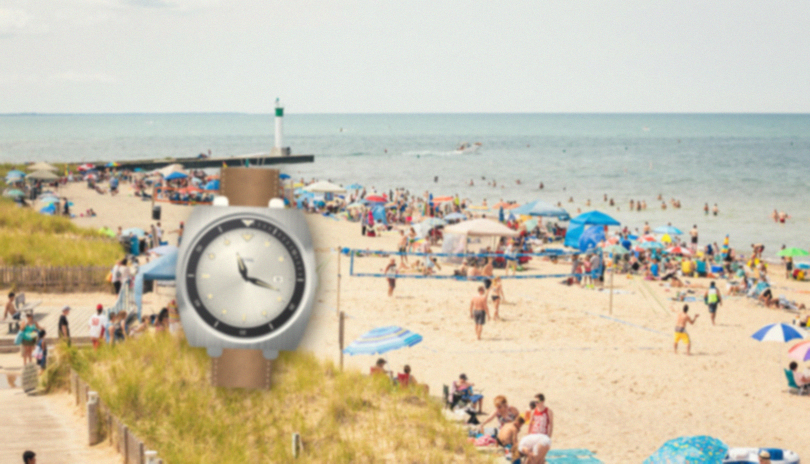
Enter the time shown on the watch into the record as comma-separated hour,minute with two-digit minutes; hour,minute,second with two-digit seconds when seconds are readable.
11,18
